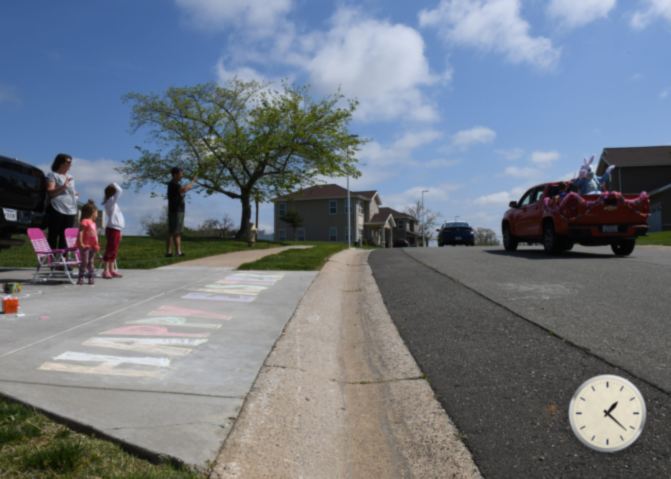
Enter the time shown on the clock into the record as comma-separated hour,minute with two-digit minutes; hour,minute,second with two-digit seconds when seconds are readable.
1,22
